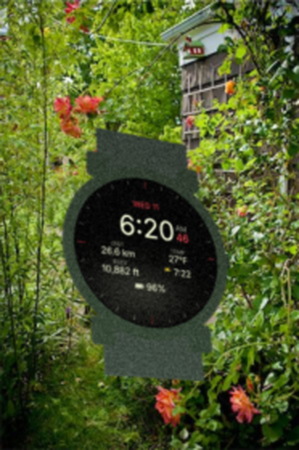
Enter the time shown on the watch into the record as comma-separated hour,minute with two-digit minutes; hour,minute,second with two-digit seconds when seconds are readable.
6,20
